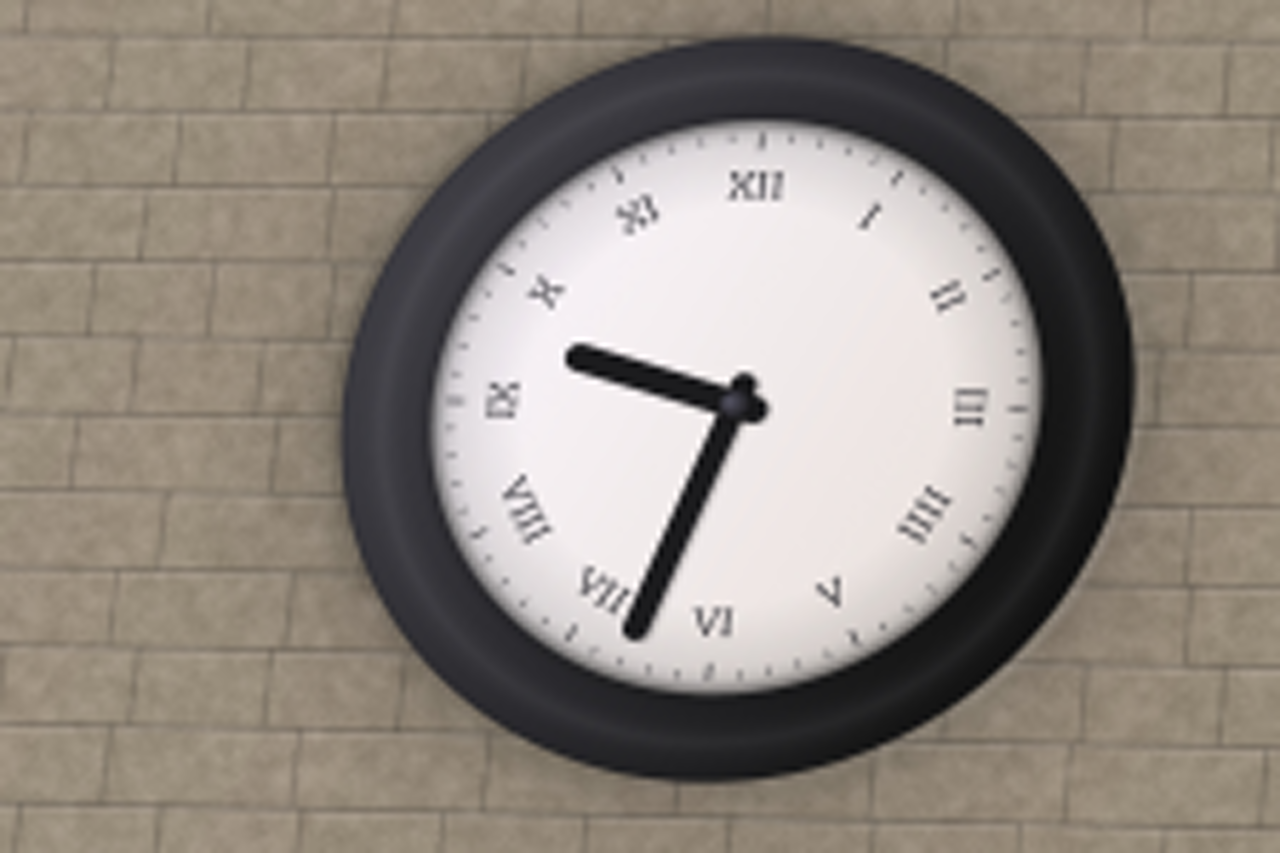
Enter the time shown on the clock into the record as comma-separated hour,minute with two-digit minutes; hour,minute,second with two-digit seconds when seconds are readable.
9,33
